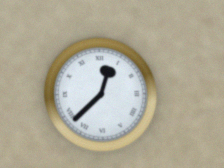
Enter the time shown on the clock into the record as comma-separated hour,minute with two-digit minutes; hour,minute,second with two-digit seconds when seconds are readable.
12,38
